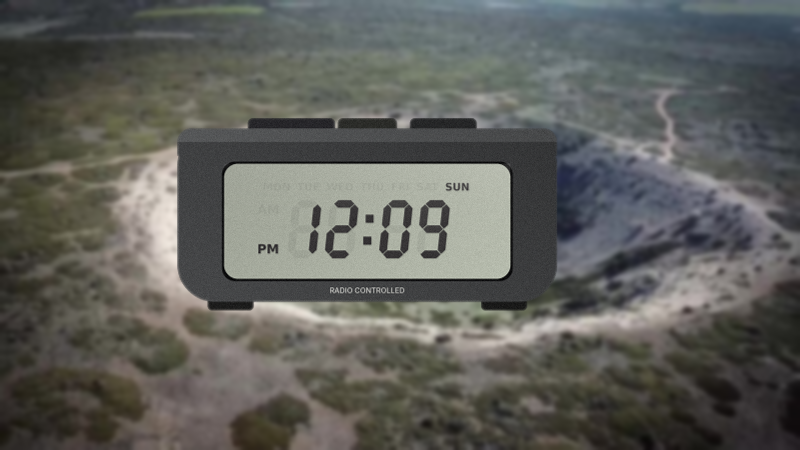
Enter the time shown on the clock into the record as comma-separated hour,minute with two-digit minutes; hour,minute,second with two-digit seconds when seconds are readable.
12,09
